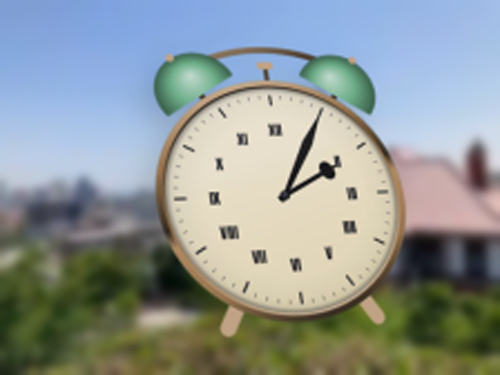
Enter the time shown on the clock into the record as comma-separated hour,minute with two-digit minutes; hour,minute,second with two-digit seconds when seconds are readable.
2,05
